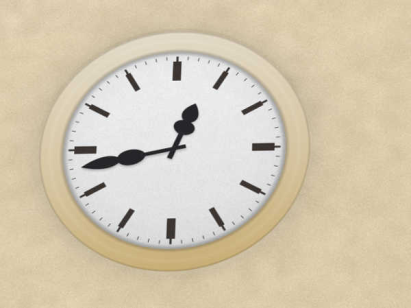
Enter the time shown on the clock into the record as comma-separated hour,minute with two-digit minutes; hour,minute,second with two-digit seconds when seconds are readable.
12,43
